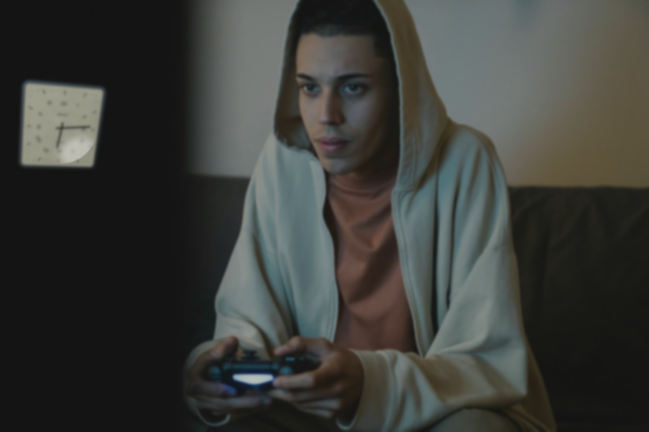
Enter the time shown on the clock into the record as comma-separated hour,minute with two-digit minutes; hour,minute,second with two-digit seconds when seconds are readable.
6,14
